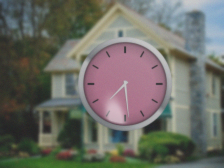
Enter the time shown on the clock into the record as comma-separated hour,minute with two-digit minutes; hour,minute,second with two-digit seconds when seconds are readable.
7,29
